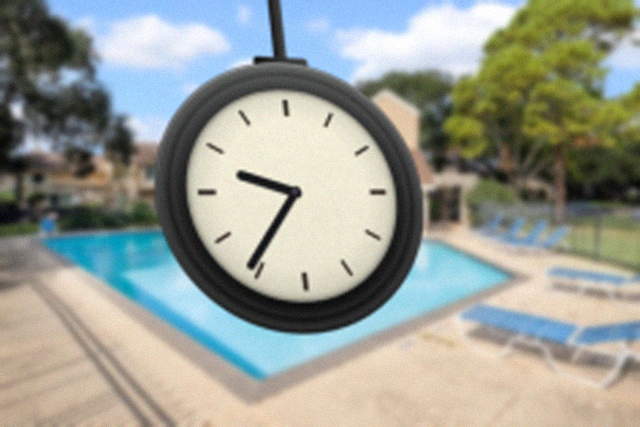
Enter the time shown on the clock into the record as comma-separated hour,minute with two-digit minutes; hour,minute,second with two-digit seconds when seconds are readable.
9,36
